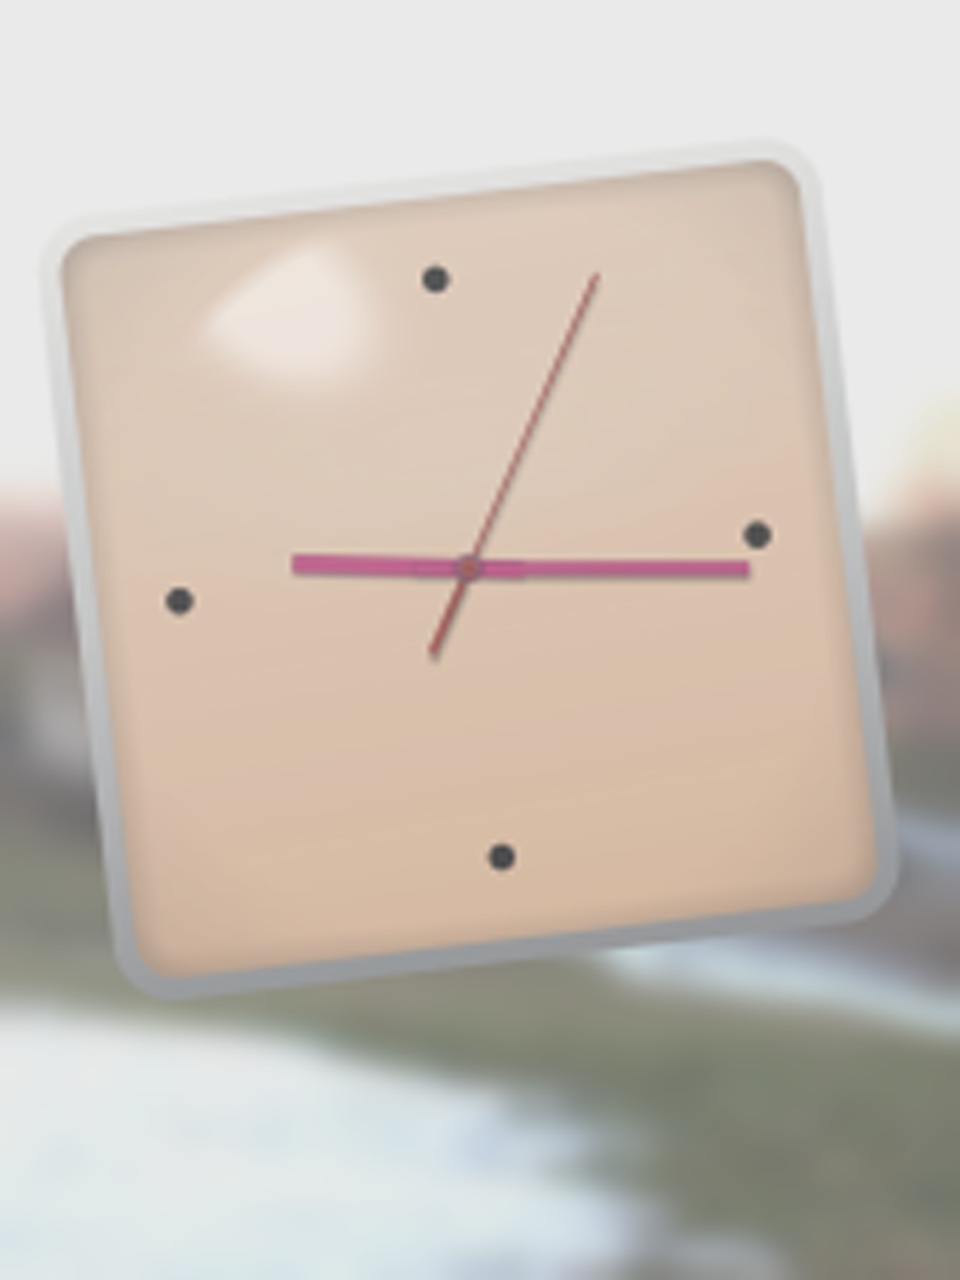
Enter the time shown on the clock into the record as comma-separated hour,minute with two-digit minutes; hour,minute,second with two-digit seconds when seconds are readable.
9,16,05
